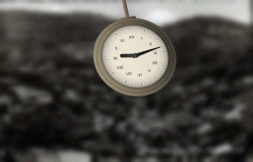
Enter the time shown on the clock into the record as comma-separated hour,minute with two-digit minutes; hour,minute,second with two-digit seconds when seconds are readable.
9,13
